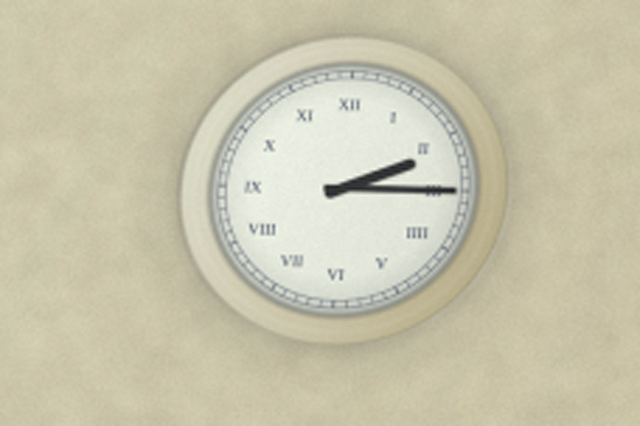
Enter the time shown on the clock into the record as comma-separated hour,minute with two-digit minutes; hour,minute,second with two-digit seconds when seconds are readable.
2,15
